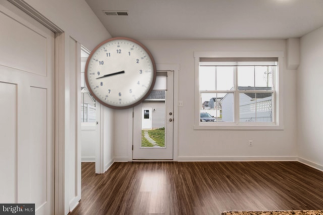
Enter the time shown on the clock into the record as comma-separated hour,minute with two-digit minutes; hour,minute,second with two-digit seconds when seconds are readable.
8,43
